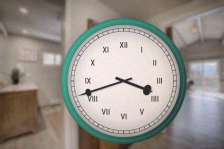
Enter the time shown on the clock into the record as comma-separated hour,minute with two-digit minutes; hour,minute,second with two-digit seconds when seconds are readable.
3,42
